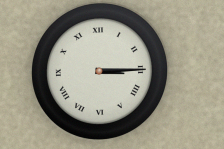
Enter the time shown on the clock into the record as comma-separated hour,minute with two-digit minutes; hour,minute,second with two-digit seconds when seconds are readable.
3,15
